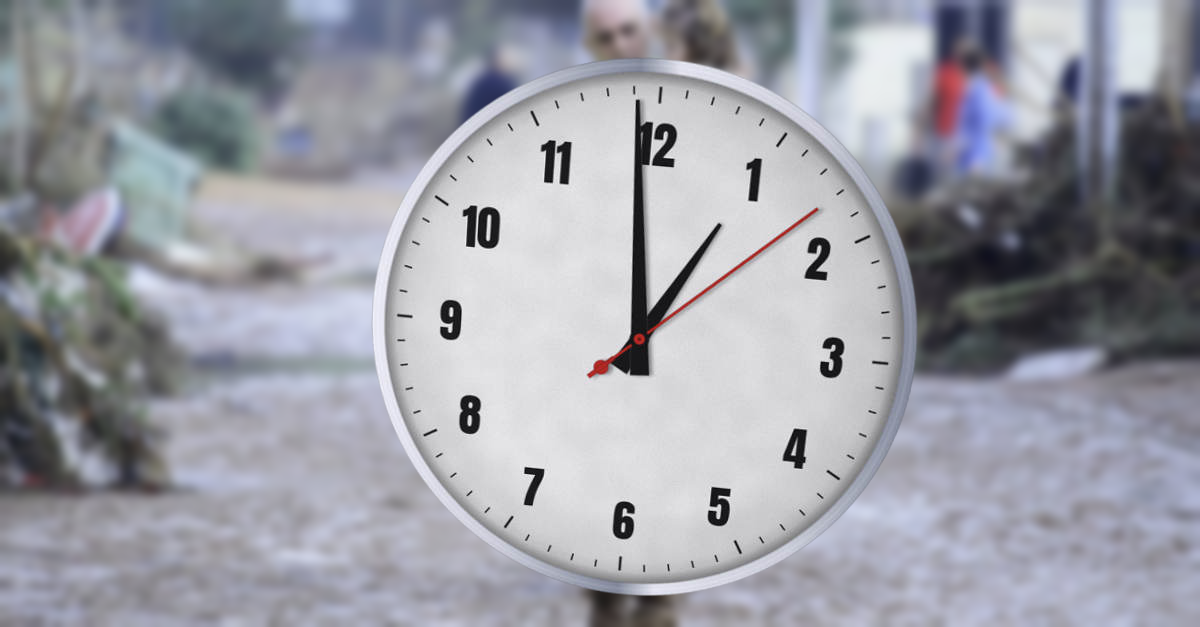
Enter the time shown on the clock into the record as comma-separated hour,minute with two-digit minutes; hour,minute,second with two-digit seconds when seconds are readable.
12,59,08
